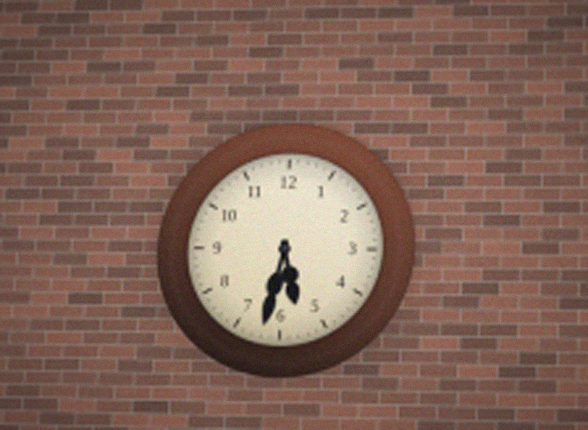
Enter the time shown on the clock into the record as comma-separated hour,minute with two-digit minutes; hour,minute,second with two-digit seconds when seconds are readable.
5,32
